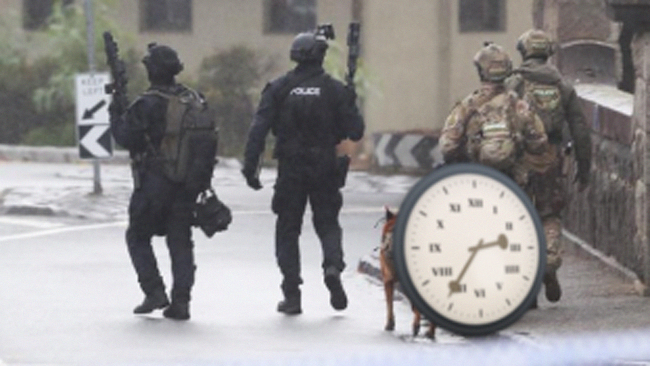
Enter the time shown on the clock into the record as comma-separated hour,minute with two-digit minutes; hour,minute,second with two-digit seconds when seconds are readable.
2,36
